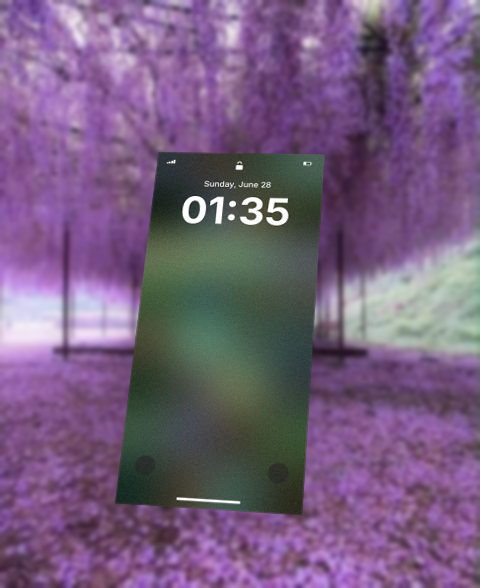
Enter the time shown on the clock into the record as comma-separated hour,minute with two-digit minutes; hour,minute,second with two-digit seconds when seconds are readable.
1,35
